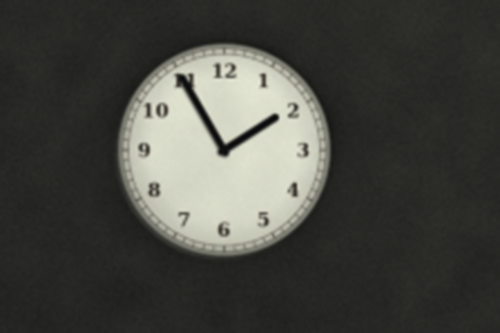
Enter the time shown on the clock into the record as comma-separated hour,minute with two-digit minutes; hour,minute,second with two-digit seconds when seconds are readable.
1,55
